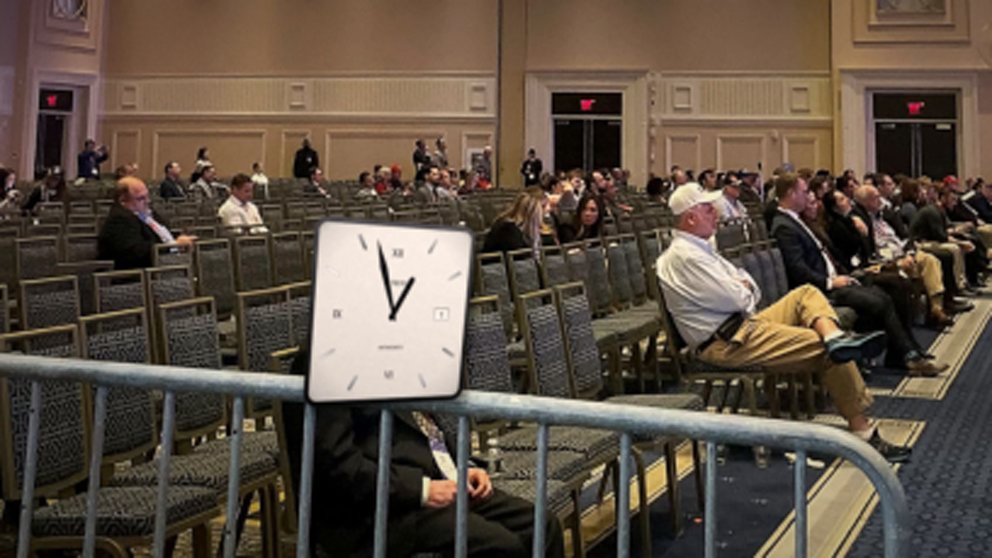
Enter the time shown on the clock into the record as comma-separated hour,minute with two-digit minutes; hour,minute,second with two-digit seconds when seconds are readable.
12,57
